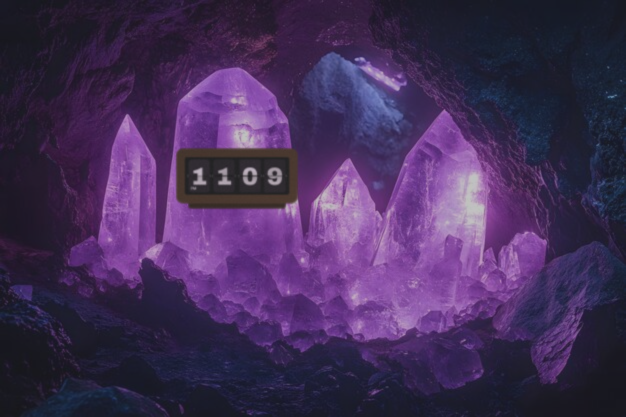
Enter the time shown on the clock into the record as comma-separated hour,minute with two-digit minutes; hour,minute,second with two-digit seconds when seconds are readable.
11,09
